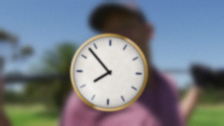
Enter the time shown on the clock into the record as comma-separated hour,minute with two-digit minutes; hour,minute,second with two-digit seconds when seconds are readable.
7,53
